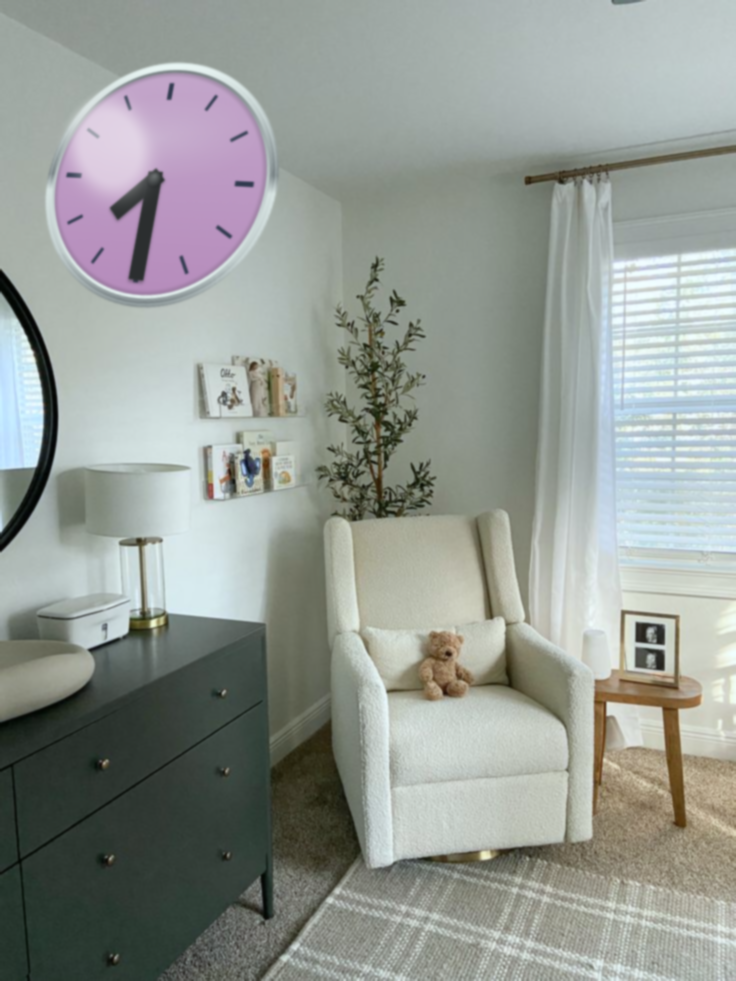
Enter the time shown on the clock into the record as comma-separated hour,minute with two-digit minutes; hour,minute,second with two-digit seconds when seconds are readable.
7,30
